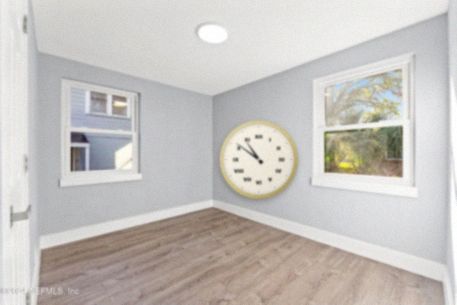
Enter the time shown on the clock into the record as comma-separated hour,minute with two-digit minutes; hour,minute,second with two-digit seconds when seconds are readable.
10,51
